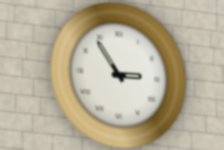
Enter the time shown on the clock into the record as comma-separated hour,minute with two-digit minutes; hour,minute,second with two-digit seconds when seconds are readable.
2,54
